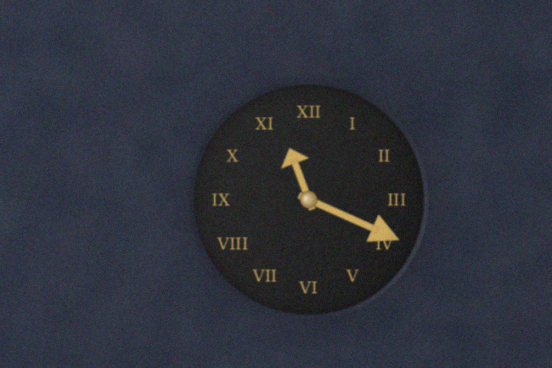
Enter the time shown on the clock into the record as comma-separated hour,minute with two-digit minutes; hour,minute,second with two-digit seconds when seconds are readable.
11,19
